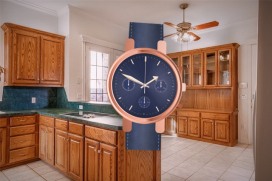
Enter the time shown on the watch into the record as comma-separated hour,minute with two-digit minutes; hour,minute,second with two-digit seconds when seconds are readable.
1,49
